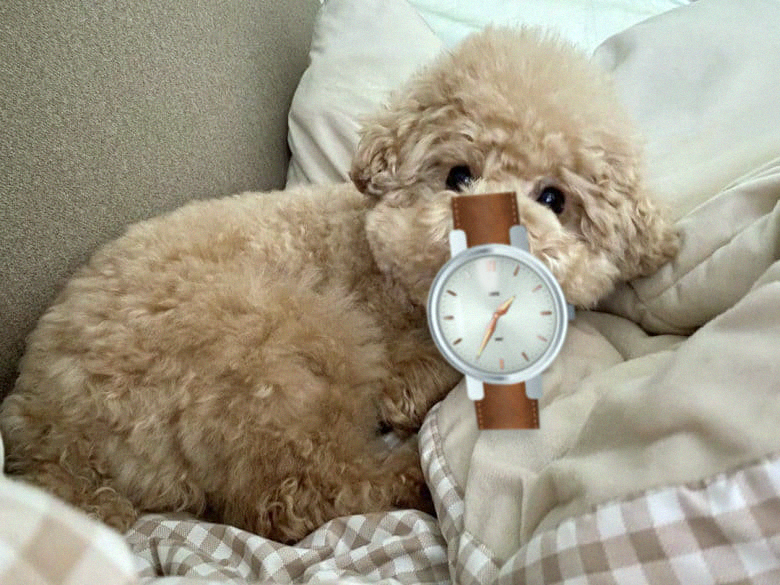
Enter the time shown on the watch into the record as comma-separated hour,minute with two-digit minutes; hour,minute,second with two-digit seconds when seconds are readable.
1,35
